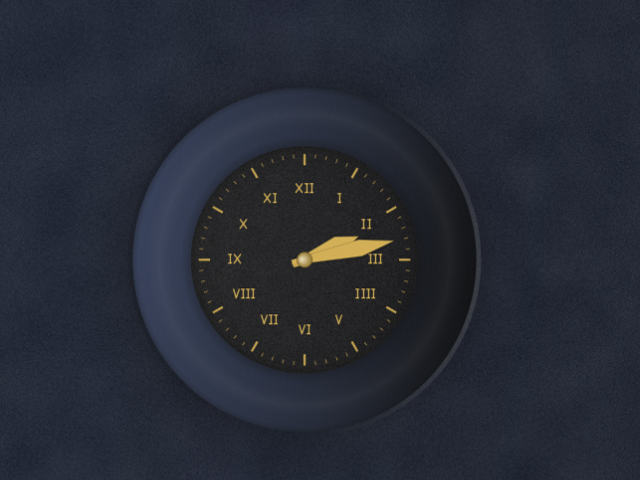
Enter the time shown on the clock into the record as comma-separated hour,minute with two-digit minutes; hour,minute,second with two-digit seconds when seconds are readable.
2,13
